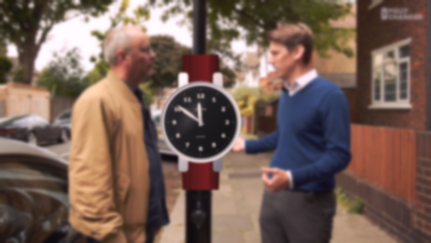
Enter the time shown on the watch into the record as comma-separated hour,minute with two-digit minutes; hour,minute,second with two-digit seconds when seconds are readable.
11,51
